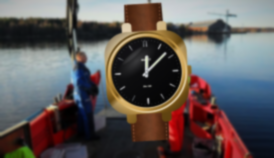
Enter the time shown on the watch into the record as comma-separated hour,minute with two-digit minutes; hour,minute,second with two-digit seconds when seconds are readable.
12,08
